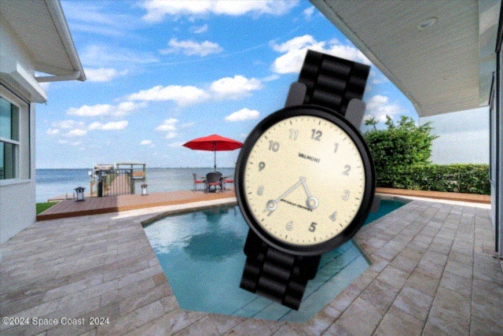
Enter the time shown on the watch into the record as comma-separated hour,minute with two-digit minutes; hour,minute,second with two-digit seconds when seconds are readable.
4,36
